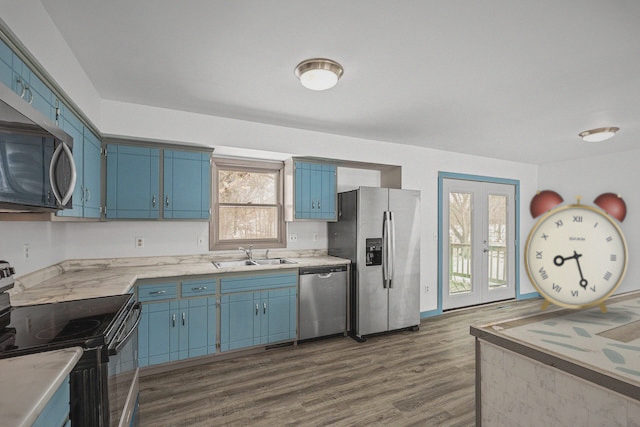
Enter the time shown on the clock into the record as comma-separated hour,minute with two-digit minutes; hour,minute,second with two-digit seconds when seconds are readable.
8,27
